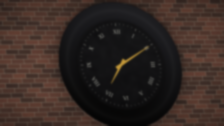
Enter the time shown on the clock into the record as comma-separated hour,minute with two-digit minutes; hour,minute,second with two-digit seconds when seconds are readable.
7,10
